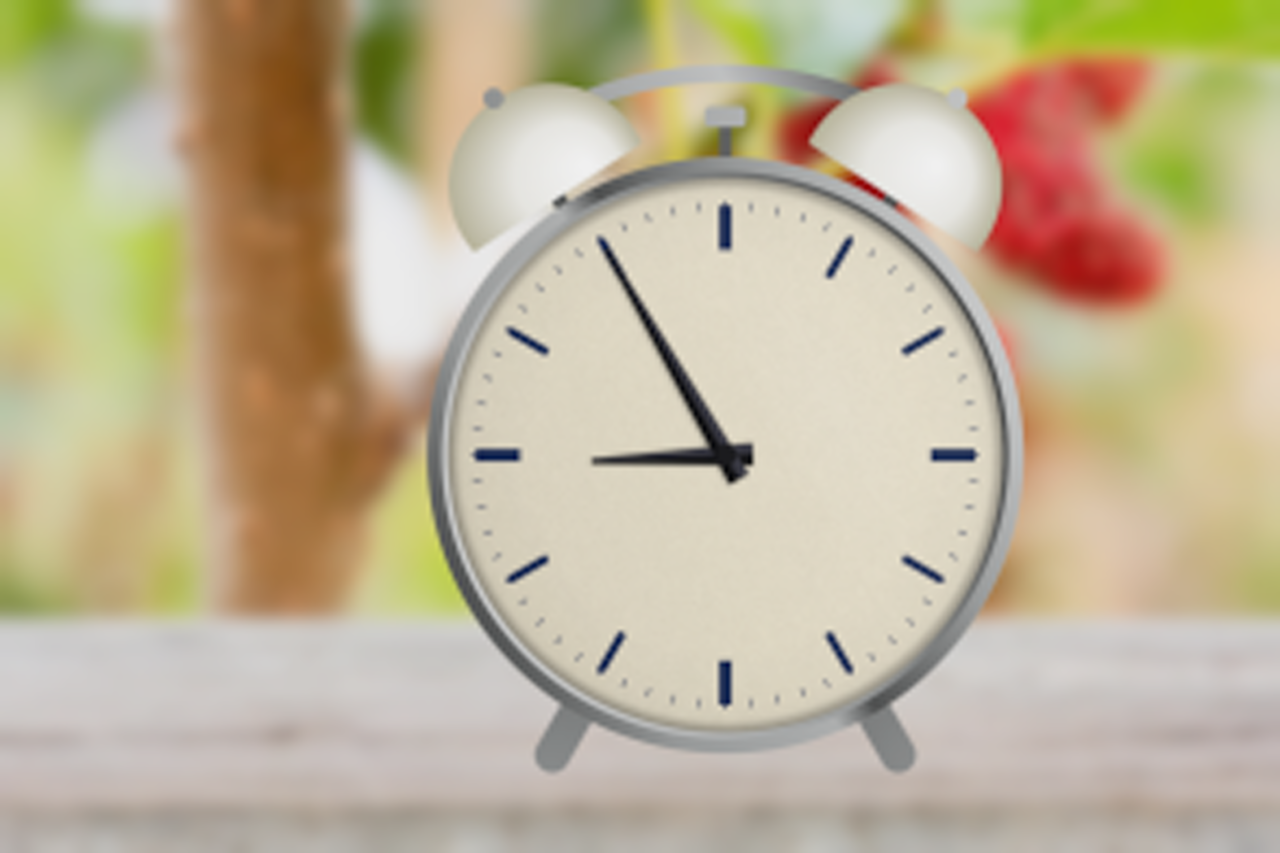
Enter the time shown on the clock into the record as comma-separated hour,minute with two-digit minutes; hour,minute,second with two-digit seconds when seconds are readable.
8,55
